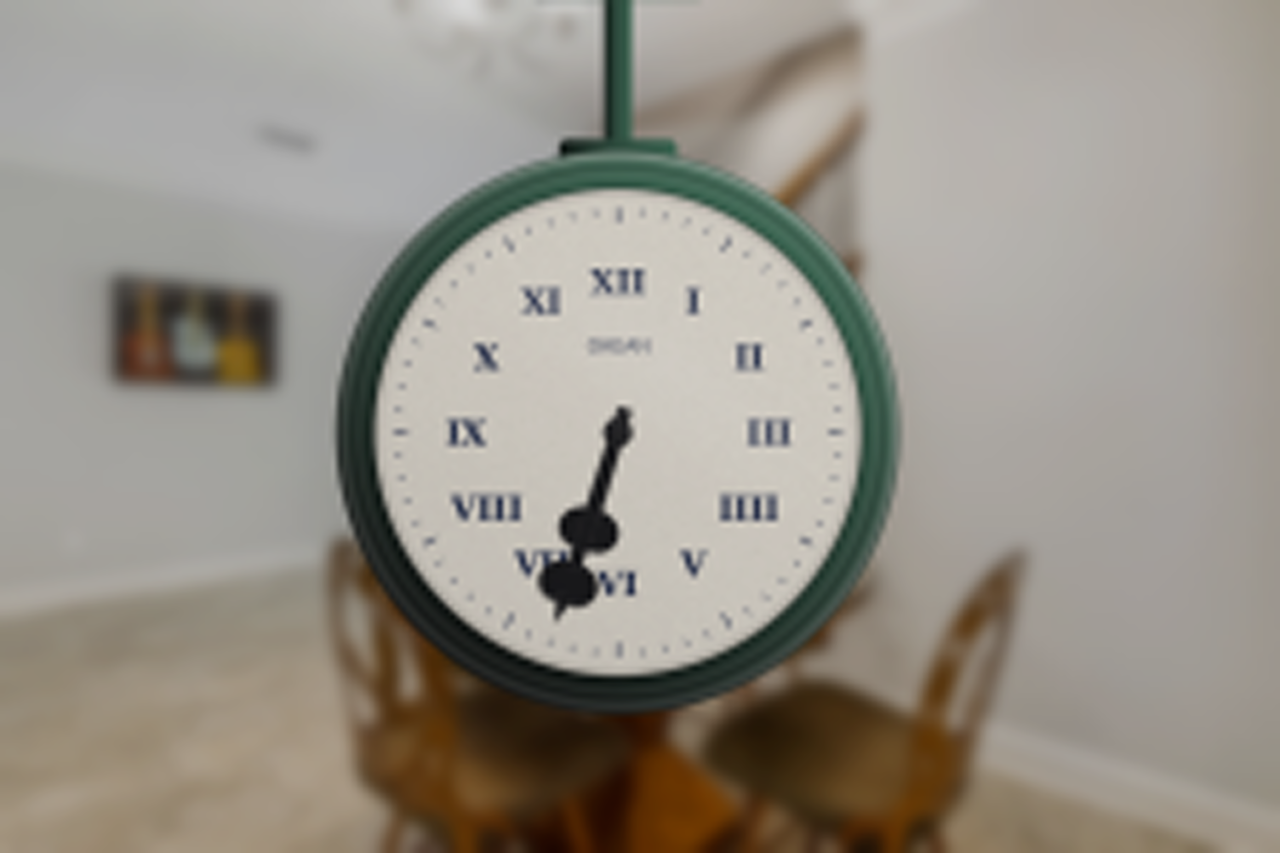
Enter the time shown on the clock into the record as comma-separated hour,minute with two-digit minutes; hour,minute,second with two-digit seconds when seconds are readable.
6,33
